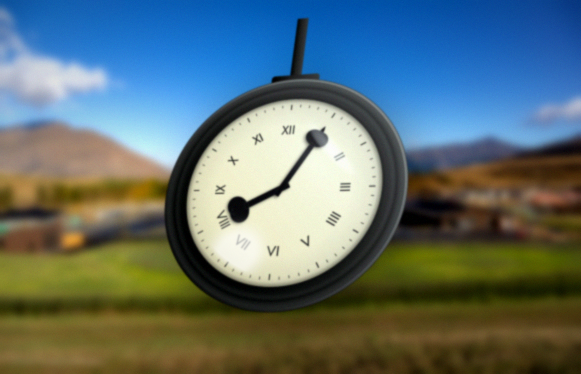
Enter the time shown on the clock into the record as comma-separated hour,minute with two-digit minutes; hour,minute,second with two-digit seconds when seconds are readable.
8,05
